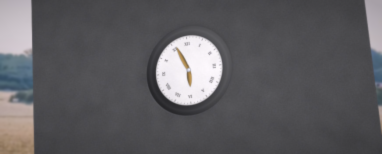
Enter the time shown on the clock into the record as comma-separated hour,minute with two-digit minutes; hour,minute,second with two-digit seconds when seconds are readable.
5,56
